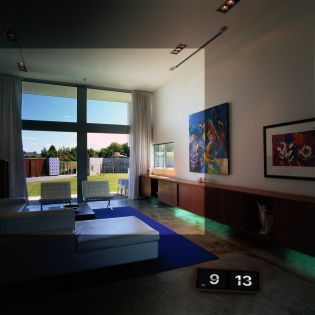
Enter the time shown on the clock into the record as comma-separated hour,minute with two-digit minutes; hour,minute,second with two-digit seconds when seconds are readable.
9,13
